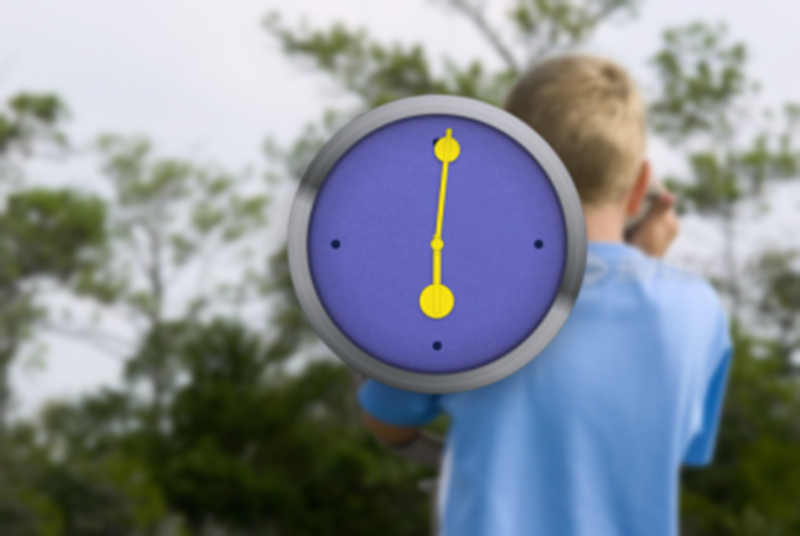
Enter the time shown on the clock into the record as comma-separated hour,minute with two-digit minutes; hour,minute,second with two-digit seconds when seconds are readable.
6,01
